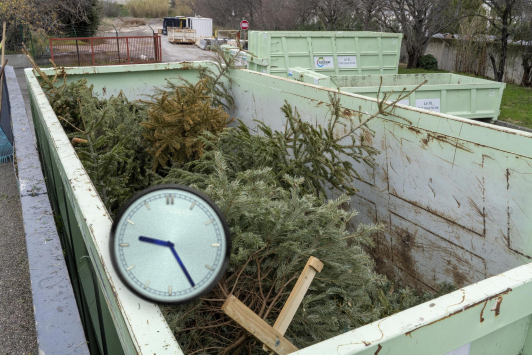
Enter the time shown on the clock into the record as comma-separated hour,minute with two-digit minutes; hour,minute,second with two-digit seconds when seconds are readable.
9,25
